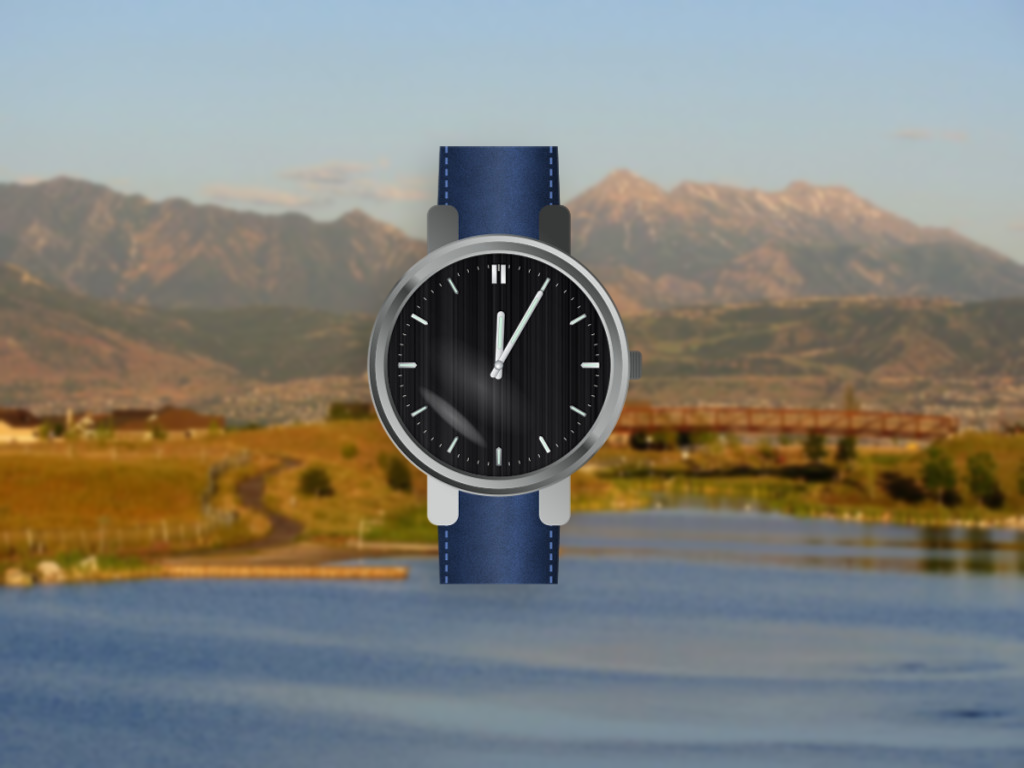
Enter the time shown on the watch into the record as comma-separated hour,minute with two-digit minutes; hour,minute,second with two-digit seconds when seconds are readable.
12,05
